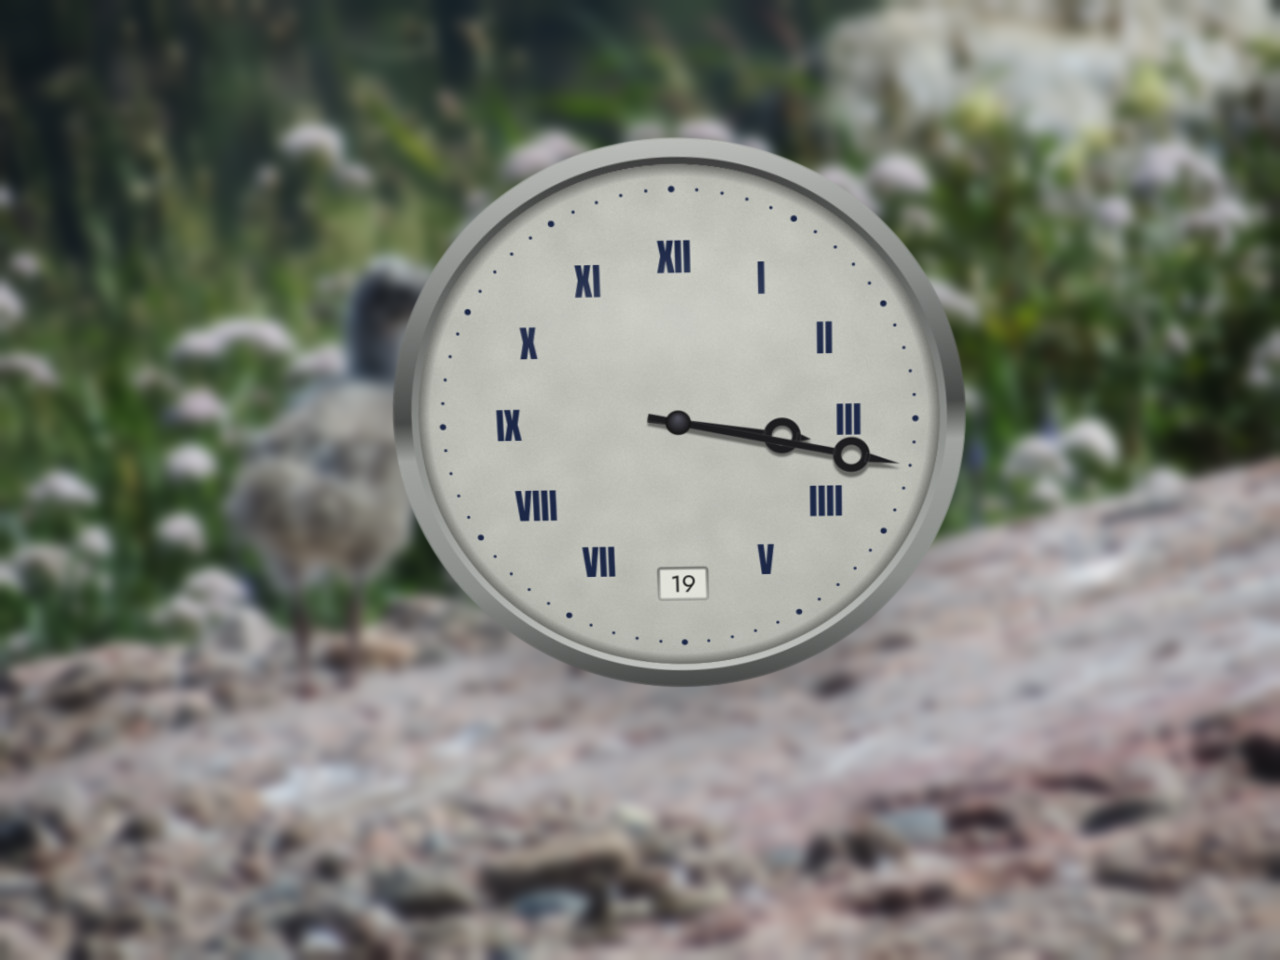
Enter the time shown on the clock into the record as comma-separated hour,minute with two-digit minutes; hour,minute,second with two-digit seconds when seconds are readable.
3,17
